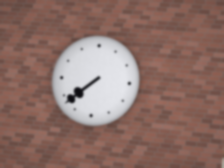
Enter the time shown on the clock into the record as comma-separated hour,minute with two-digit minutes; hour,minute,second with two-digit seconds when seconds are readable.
7,38
